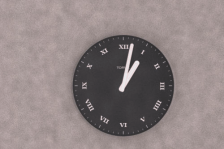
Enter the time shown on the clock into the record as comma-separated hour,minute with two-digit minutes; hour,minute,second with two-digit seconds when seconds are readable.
1,02
